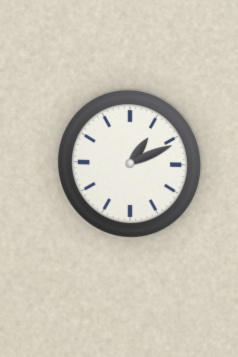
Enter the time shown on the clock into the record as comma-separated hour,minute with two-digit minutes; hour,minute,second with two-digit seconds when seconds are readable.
1,11
